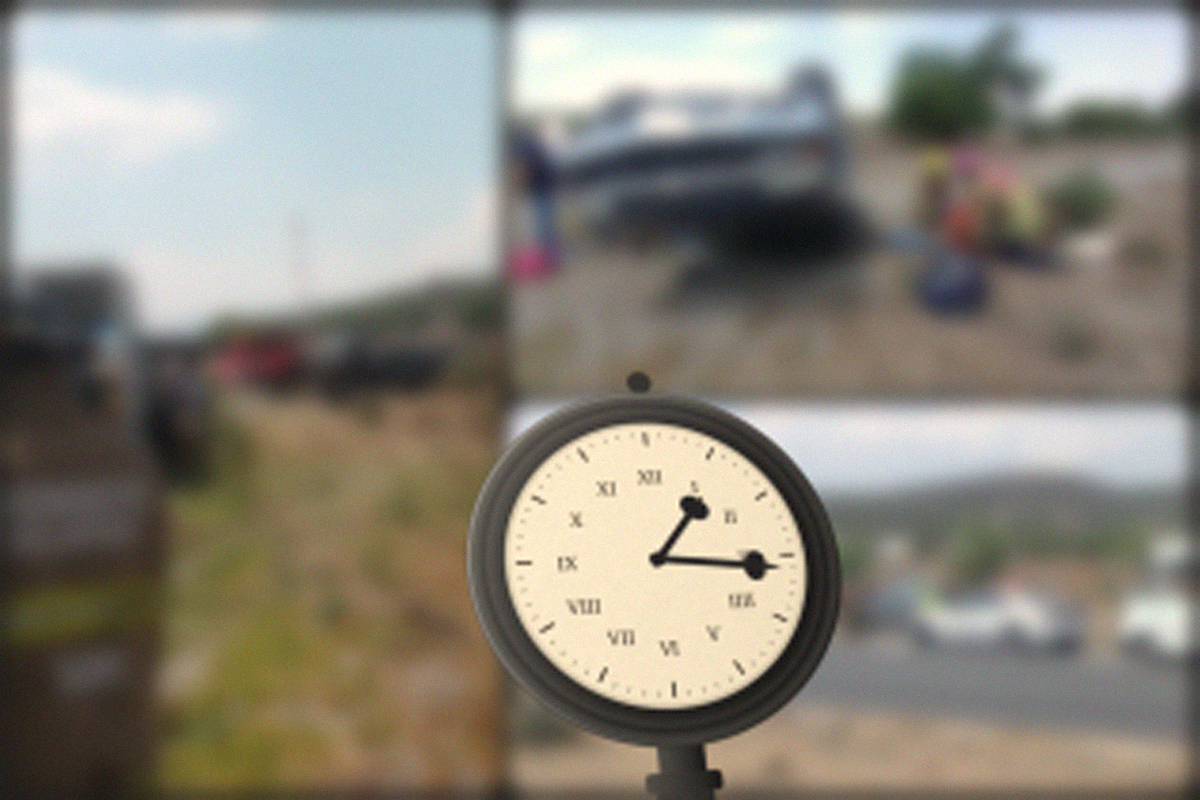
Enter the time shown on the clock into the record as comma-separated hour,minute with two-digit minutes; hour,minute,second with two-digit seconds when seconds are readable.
1,16
